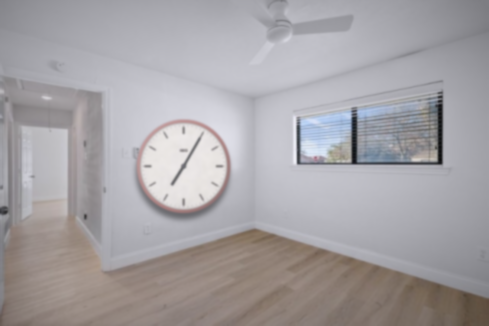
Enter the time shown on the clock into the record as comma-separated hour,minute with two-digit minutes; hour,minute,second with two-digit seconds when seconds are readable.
7,05
